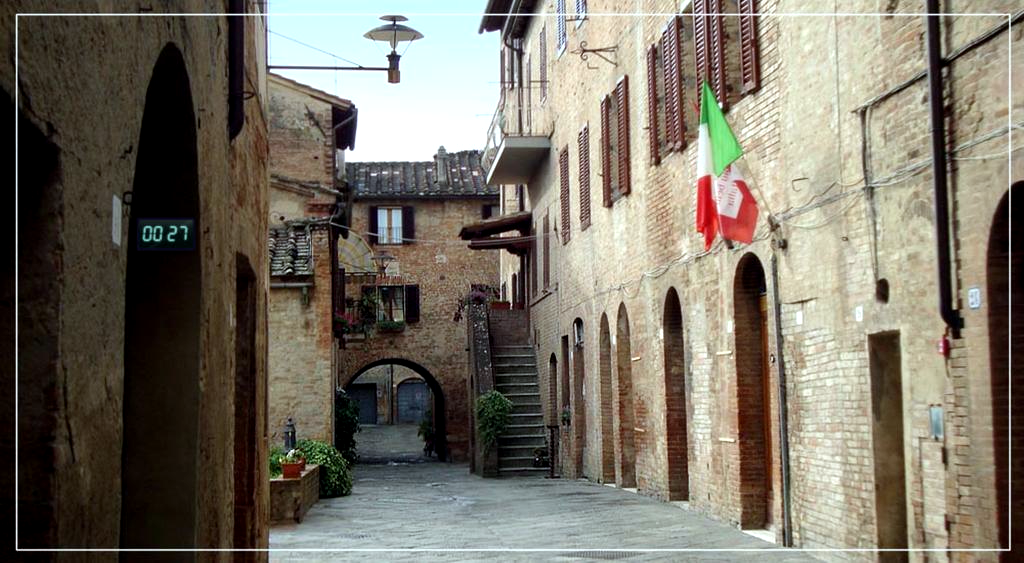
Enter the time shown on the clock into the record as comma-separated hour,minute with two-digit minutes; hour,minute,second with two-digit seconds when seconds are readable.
0,27
